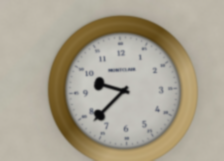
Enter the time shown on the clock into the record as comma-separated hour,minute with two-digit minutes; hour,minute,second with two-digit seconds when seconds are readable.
9,38
